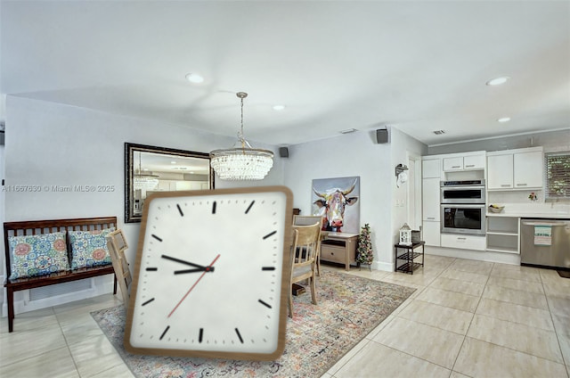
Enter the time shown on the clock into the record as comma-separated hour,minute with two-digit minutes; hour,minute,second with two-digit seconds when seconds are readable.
8,47,36
